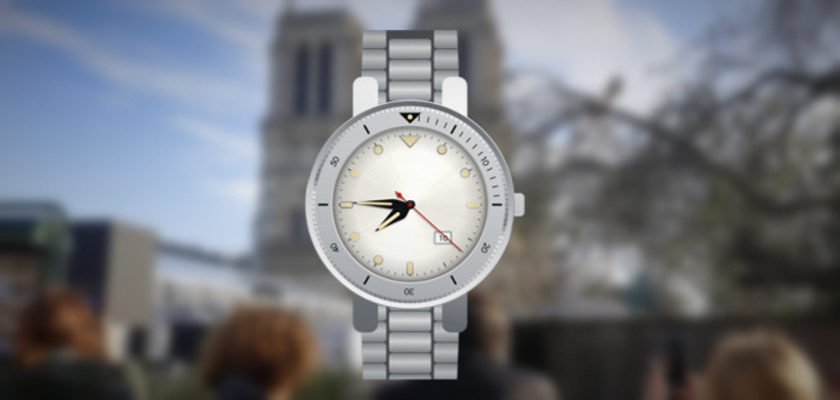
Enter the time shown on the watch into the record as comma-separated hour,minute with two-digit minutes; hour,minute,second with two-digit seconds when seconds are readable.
7,45,22
